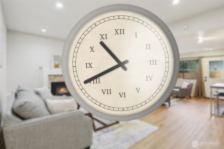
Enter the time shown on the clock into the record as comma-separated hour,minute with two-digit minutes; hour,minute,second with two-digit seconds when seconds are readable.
10,41
